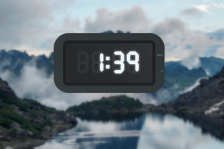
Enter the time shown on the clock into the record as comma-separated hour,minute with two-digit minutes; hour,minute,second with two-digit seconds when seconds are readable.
1,39
